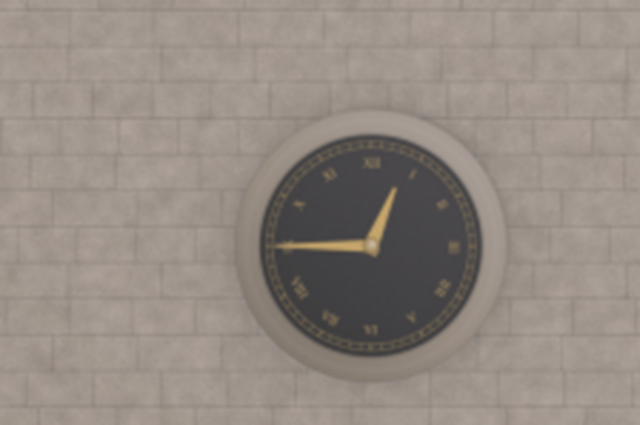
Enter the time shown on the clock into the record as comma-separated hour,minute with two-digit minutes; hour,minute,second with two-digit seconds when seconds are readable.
12,45
